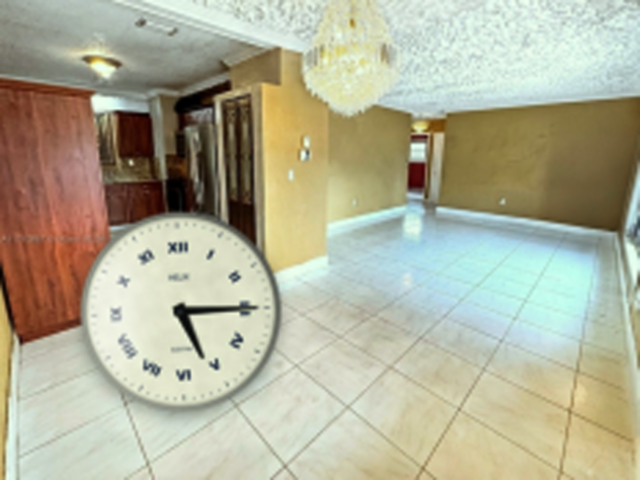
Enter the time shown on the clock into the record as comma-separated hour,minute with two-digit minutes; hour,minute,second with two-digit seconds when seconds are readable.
5,15
